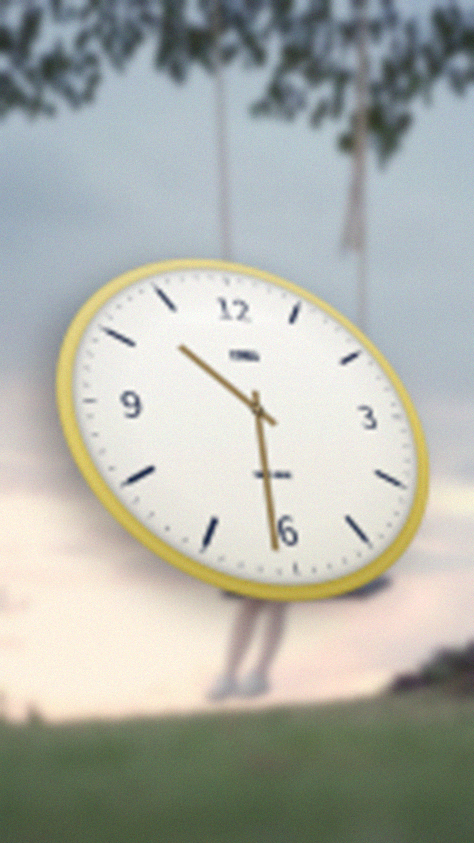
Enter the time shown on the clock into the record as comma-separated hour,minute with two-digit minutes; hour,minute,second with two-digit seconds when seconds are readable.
10,31
